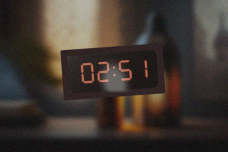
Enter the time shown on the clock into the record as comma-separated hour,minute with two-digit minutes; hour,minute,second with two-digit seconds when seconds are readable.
2,51
